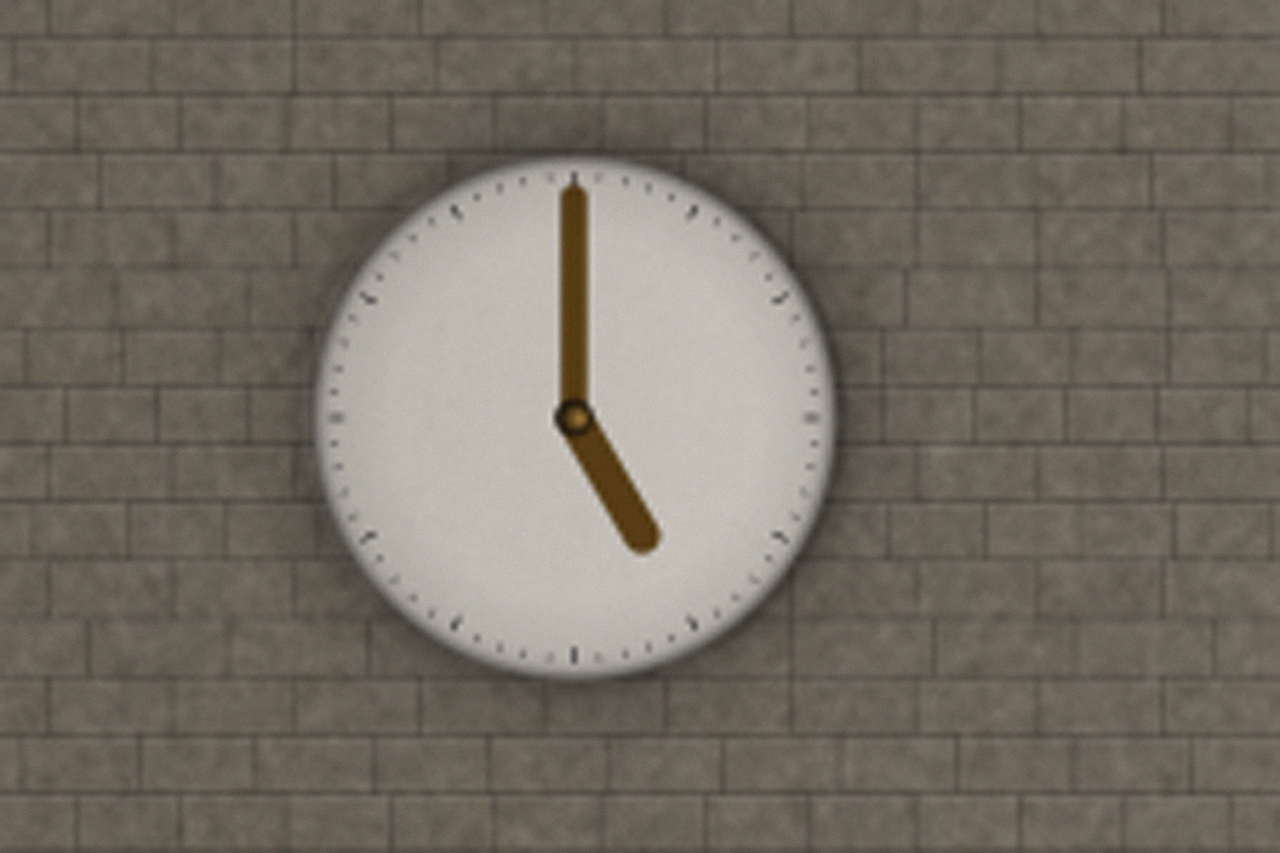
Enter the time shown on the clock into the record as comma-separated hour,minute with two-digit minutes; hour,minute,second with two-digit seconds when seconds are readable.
5,00
